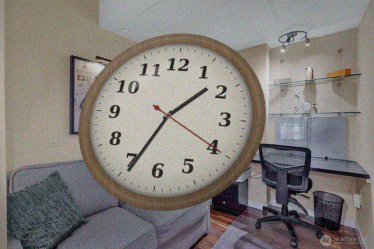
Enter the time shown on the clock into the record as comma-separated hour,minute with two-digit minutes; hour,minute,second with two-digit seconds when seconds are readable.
1,34,20
